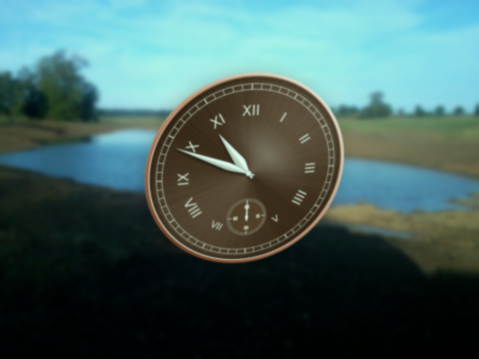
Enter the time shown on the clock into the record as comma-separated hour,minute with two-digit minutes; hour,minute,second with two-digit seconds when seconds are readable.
10,49
